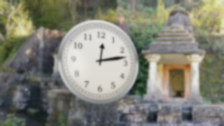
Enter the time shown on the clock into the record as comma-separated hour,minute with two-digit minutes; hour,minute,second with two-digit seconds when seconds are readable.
12,13
